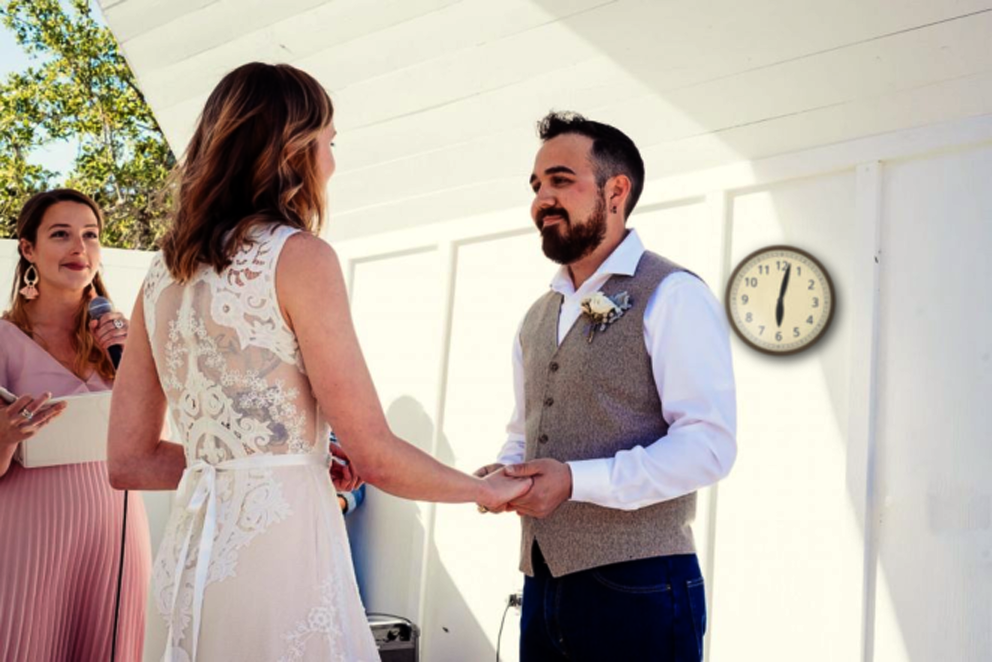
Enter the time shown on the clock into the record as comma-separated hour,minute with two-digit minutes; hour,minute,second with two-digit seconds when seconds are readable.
6,02
